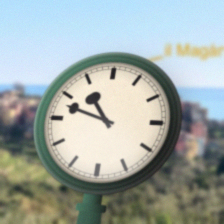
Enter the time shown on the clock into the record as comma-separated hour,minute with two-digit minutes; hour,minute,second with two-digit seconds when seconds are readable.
10,48
